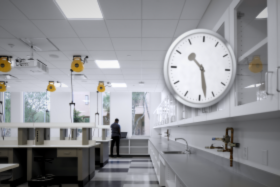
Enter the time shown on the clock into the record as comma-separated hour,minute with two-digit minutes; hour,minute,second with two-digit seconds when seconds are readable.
10,28
